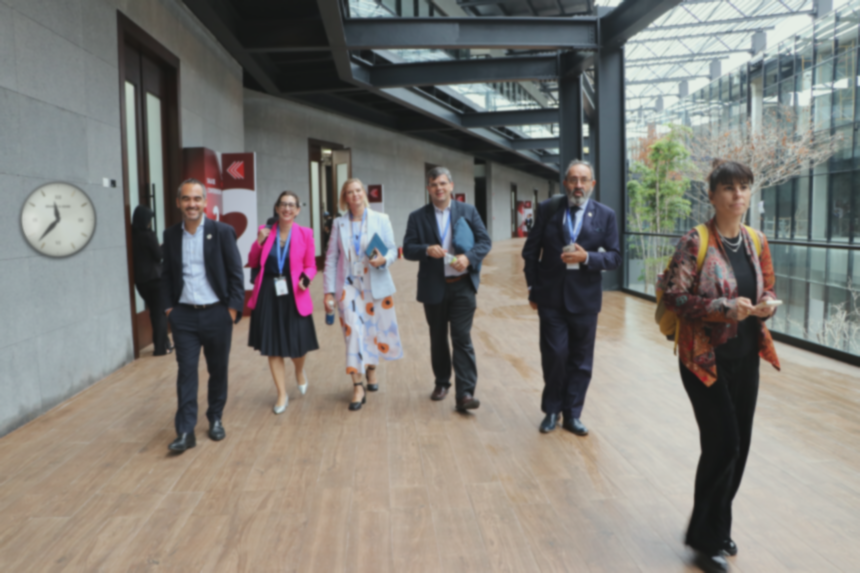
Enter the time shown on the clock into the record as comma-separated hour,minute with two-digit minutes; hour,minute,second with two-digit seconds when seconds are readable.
11,37
